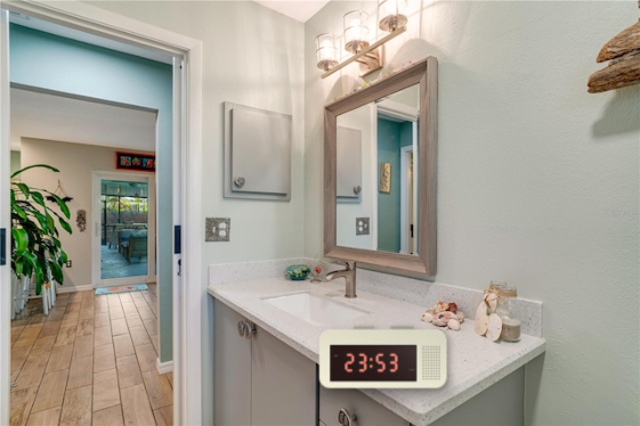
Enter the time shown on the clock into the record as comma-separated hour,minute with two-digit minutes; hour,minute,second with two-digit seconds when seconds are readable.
23,53
